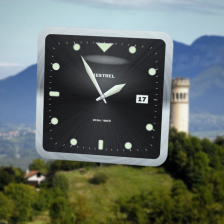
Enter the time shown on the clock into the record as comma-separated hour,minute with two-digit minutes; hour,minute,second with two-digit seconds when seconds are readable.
1,55
